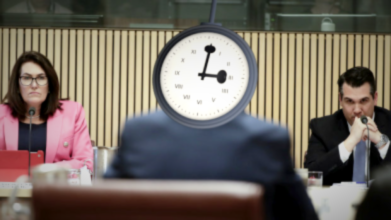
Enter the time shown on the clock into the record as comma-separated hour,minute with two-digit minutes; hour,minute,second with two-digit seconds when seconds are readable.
3,01
